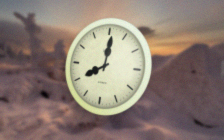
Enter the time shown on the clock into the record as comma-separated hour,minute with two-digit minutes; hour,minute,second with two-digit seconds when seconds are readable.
8,01
